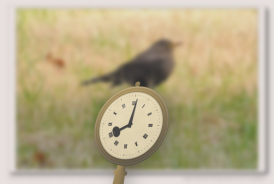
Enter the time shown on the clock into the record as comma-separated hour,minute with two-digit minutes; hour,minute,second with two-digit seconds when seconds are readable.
8,01
